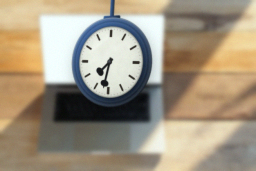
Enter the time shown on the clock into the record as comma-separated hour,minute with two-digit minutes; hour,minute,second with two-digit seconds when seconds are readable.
7,32
